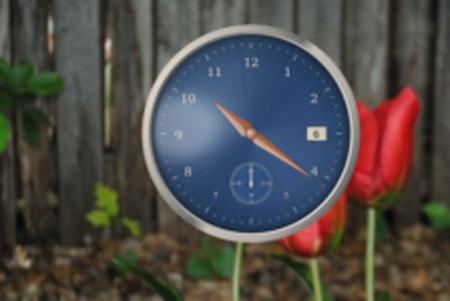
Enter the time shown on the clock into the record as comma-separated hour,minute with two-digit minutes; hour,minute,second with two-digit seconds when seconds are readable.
10,21
